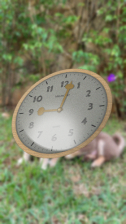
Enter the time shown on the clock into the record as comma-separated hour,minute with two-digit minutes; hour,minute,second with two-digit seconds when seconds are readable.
9,02
